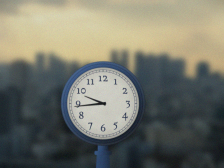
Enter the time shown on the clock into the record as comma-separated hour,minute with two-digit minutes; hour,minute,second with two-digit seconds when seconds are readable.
9,44
